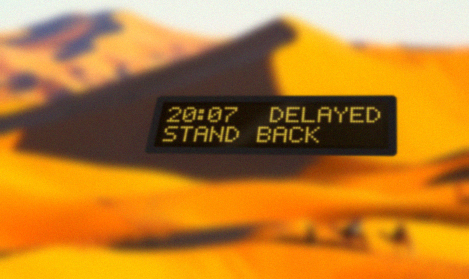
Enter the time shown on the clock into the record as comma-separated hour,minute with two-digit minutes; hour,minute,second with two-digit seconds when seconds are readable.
20,07
